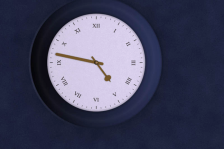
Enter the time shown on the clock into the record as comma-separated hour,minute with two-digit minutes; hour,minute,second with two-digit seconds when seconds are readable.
4,47
